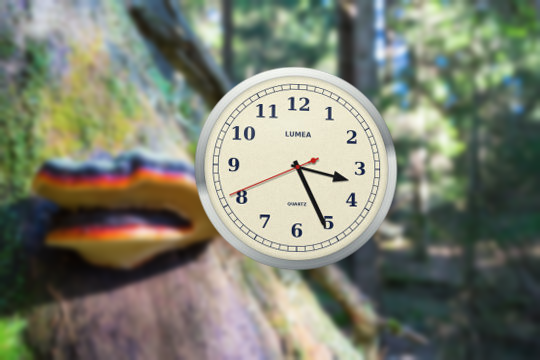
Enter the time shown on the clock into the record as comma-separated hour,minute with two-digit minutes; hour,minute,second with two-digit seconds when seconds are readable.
3,25,41
